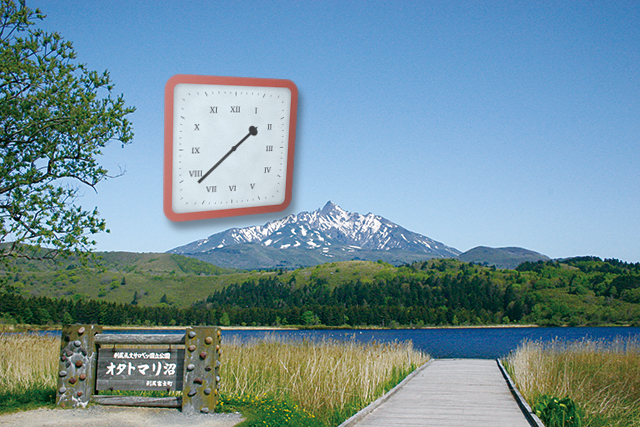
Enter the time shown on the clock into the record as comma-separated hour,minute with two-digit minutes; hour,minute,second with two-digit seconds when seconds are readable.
1,38
